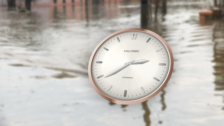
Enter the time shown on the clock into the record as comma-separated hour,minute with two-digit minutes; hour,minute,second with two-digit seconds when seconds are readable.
2,39
